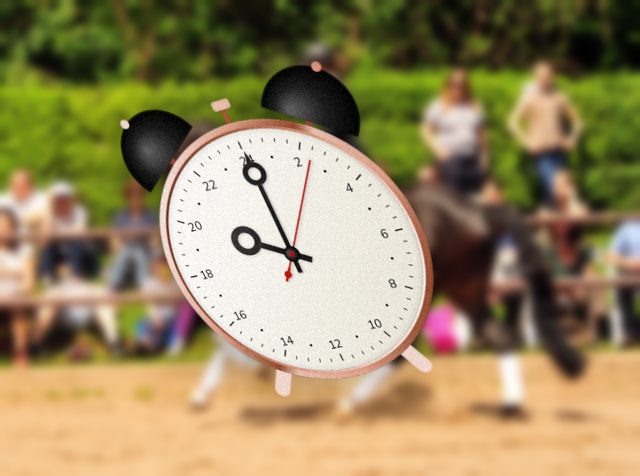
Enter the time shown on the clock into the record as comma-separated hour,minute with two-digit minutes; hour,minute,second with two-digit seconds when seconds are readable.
20,00,06
